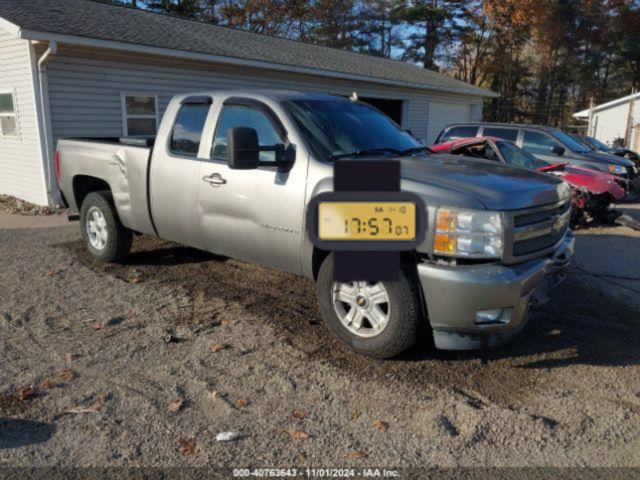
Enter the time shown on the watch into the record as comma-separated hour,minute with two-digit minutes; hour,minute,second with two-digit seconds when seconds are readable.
17,57
